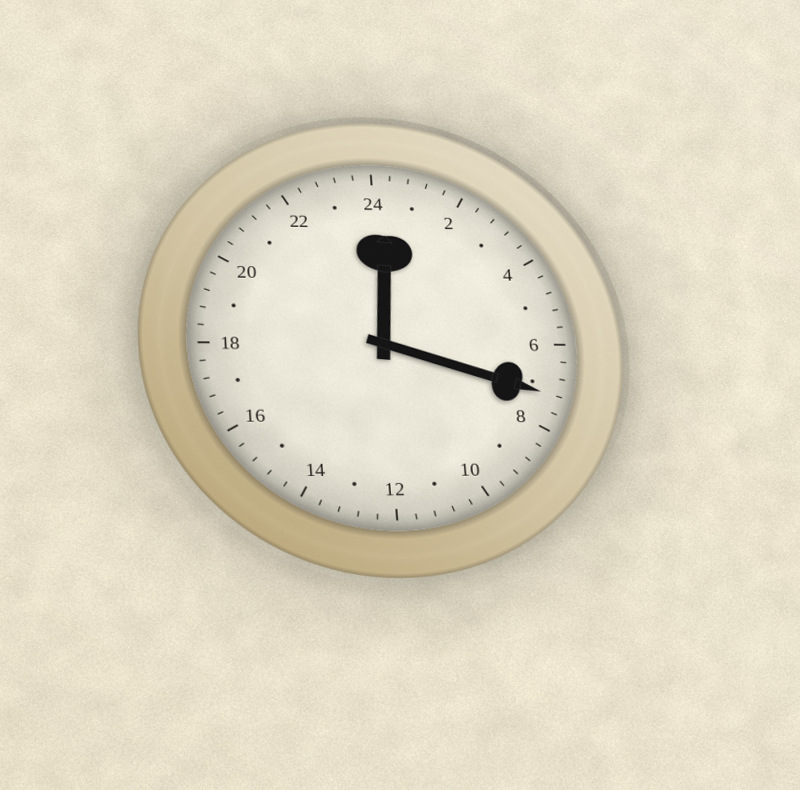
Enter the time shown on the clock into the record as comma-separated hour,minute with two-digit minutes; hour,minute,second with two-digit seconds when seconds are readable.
0,18
